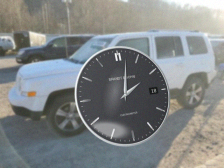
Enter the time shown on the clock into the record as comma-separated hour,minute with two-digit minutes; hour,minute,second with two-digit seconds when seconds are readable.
2,02
